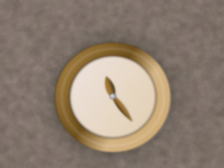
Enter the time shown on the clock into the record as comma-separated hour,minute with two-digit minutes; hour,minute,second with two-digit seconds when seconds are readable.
11,24
